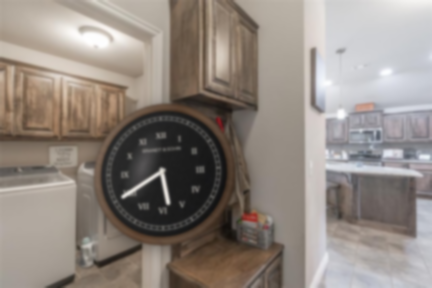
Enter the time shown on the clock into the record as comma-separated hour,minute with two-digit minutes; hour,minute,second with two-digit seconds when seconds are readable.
5,40
